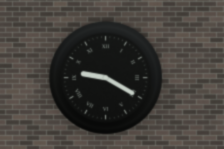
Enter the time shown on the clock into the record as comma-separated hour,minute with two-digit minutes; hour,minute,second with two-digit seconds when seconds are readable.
9,20
